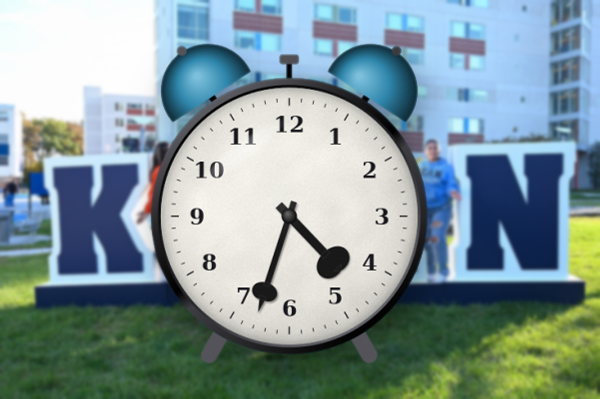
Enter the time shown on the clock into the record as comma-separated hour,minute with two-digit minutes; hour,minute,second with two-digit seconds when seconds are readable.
4,33
